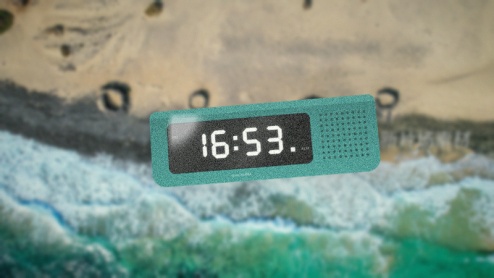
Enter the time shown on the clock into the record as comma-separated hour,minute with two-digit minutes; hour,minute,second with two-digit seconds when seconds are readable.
16,53
